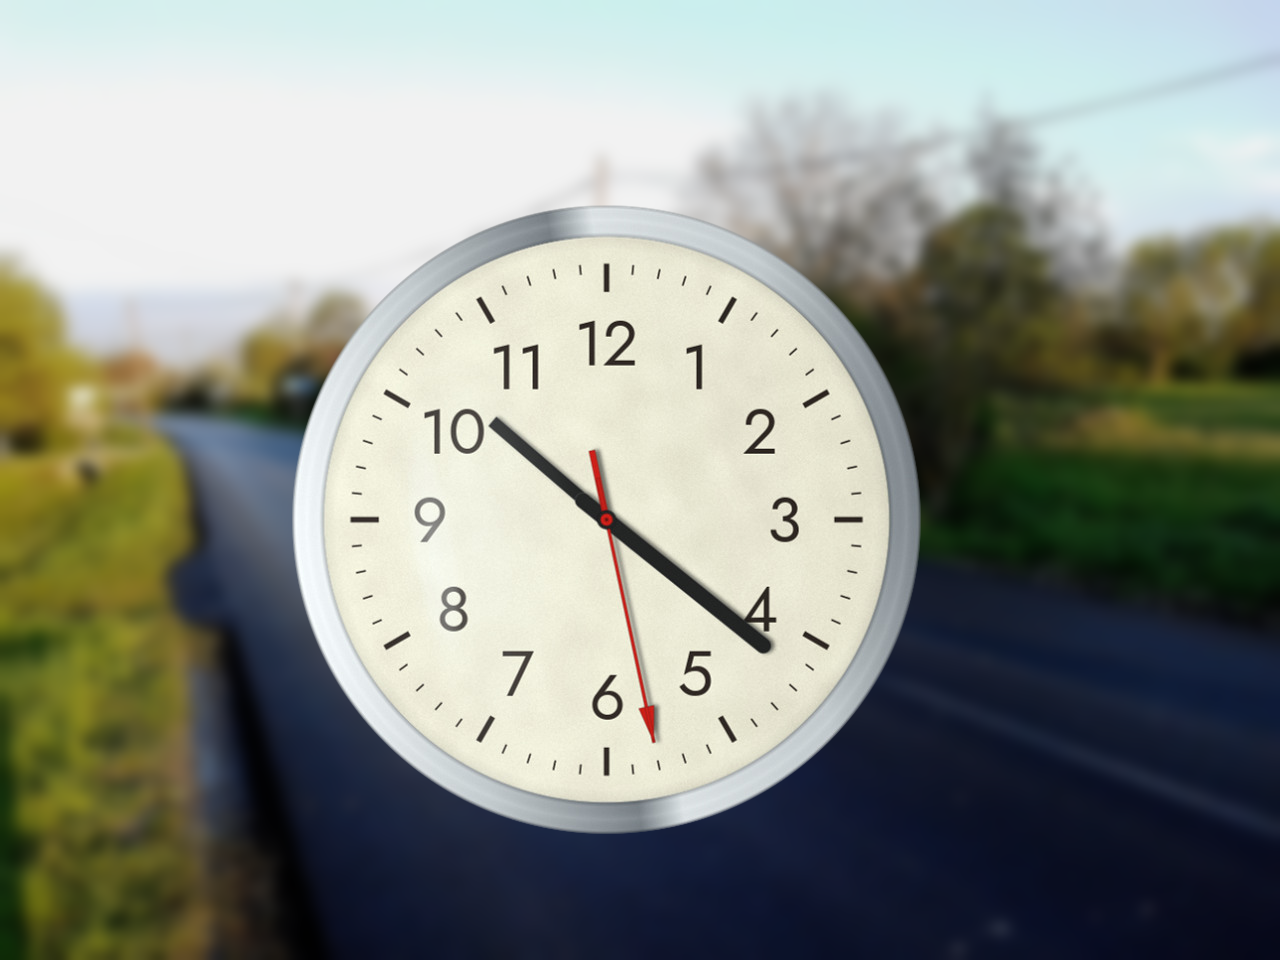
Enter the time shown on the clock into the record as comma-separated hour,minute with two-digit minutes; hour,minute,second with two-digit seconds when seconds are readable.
10,21,28
